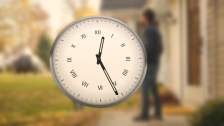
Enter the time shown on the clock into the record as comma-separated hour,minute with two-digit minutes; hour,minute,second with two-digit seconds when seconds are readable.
12,26
